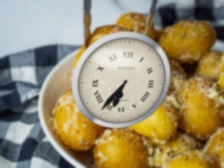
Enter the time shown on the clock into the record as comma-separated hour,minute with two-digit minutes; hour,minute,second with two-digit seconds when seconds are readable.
6,36
